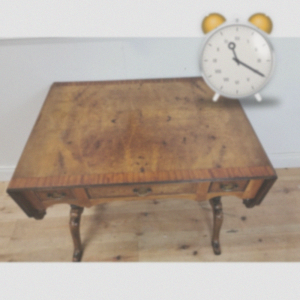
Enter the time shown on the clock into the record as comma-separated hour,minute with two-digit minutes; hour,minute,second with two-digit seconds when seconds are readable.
11,20
